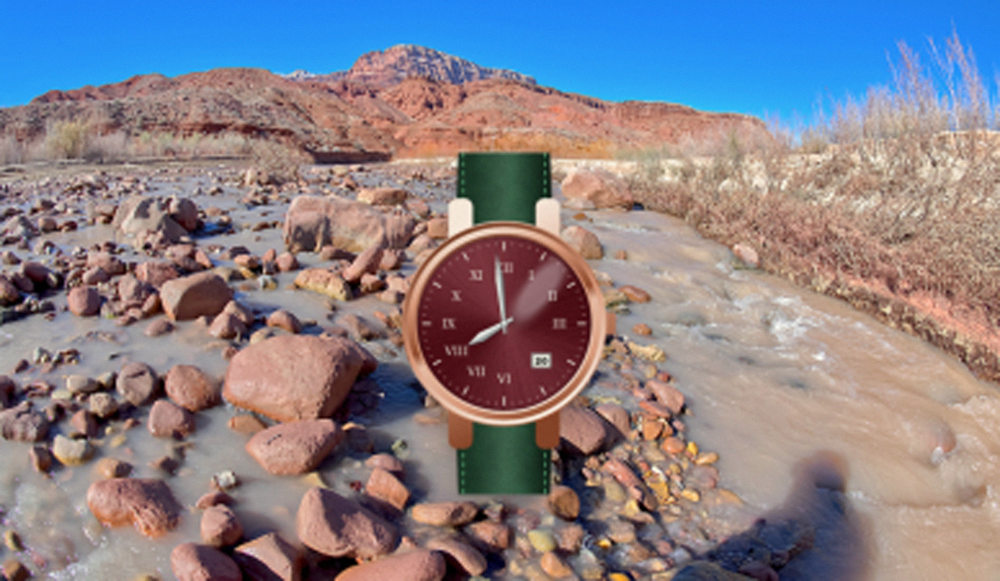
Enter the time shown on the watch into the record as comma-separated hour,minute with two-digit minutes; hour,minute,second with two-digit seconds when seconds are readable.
7,59
